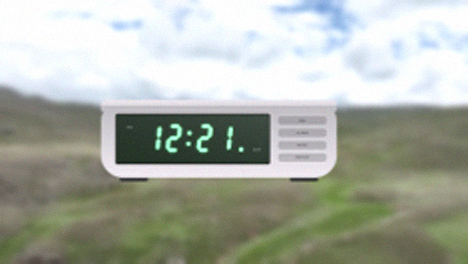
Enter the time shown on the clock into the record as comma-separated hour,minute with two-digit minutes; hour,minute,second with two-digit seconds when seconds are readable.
12,21
